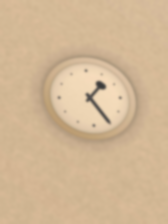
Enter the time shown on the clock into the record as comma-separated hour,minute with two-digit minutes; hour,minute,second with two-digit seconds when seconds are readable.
1,25
